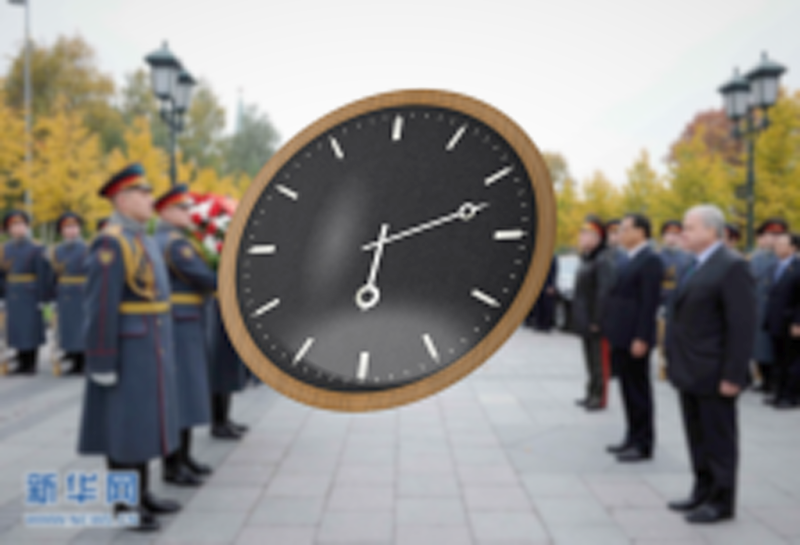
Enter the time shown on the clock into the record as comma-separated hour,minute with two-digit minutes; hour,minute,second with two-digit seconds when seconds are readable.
6,12
